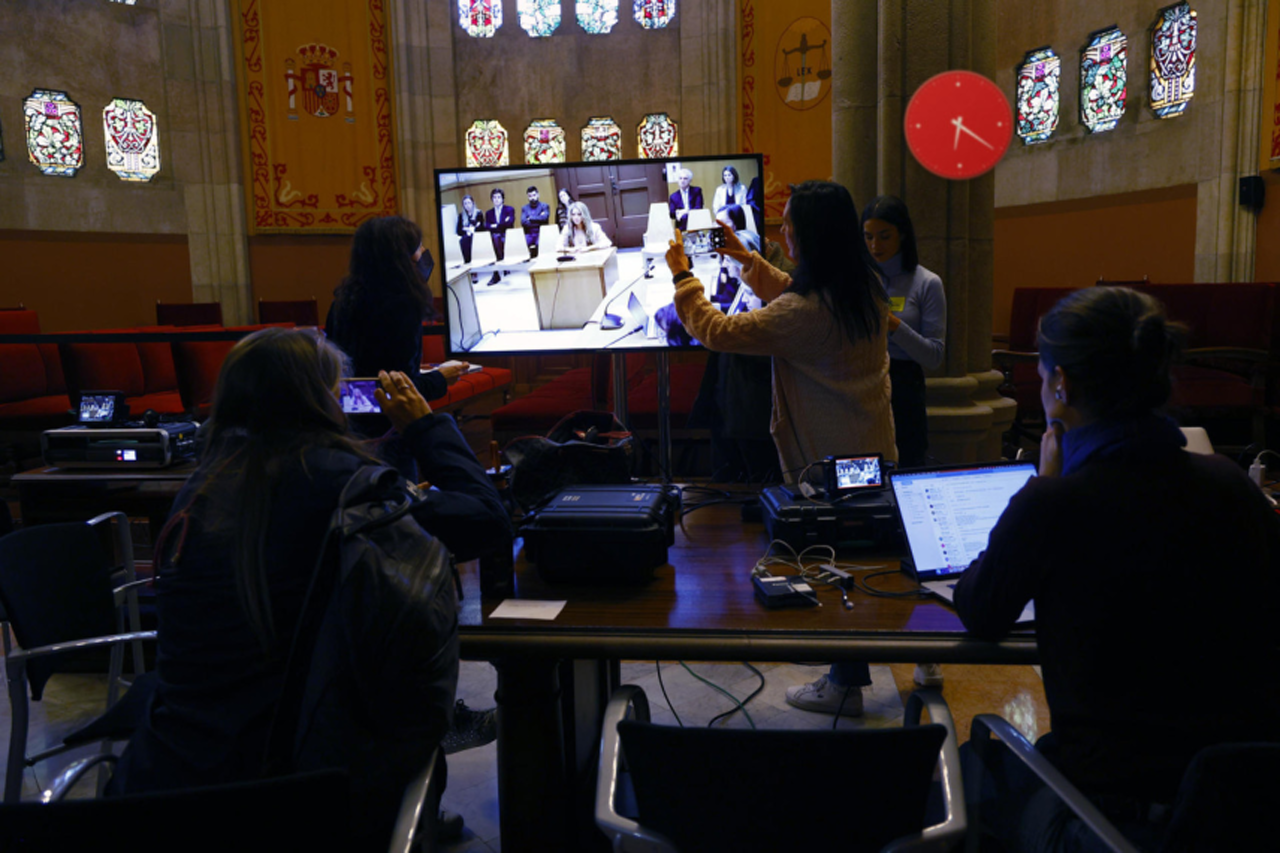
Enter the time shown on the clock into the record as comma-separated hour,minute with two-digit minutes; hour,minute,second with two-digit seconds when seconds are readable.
6,21
